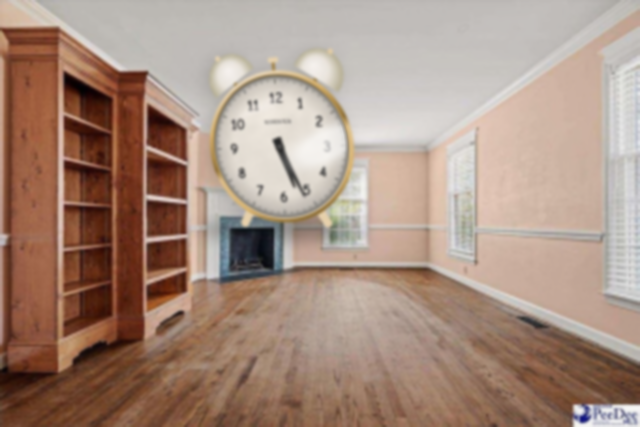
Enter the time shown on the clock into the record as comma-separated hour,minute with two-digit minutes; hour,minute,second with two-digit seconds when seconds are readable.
5,26
